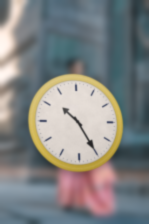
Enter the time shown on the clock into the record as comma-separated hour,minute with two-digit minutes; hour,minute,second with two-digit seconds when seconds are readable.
10,25
